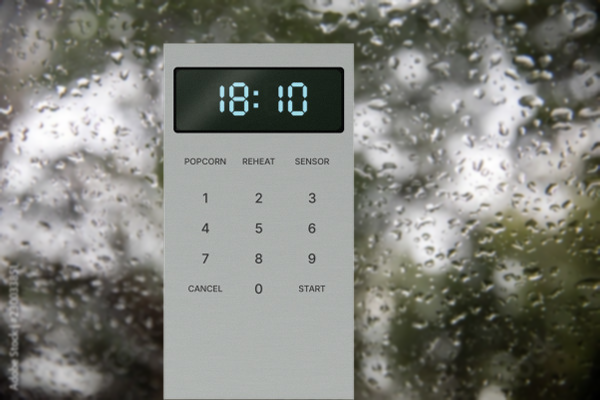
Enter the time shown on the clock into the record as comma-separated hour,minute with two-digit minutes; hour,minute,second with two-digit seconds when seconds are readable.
18,10
